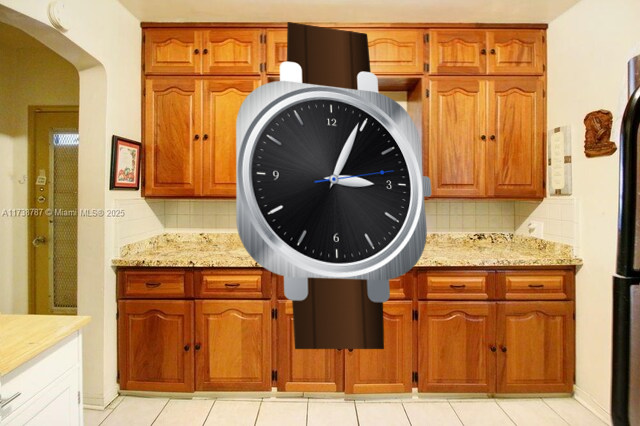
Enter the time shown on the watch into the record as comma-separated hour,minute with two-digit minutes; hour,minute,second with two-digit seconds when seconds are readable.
3,04,13
